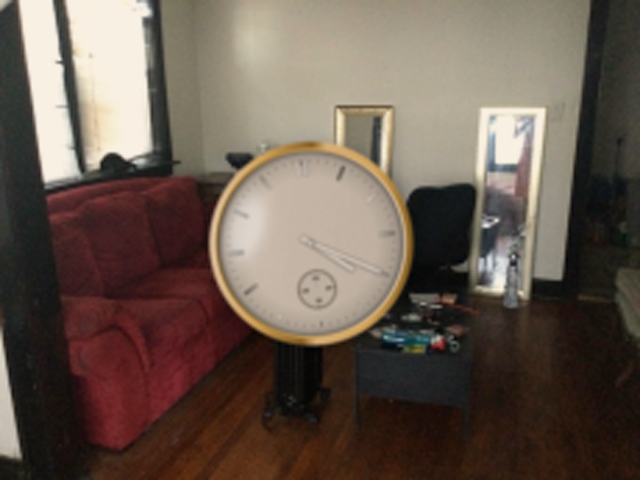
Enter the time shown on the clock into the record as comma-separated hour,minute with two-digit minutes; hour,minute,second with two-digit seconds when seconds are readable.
4,20
